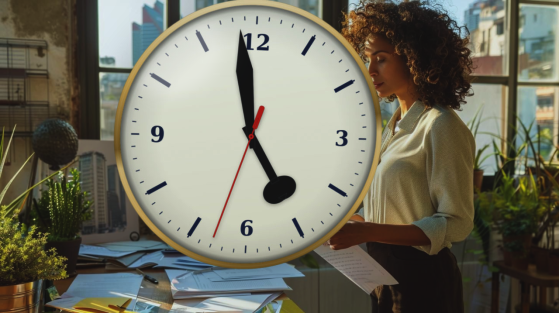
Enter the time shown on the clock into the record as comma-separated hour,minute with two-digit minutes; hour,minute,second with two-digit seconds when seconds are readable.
4,58,33
